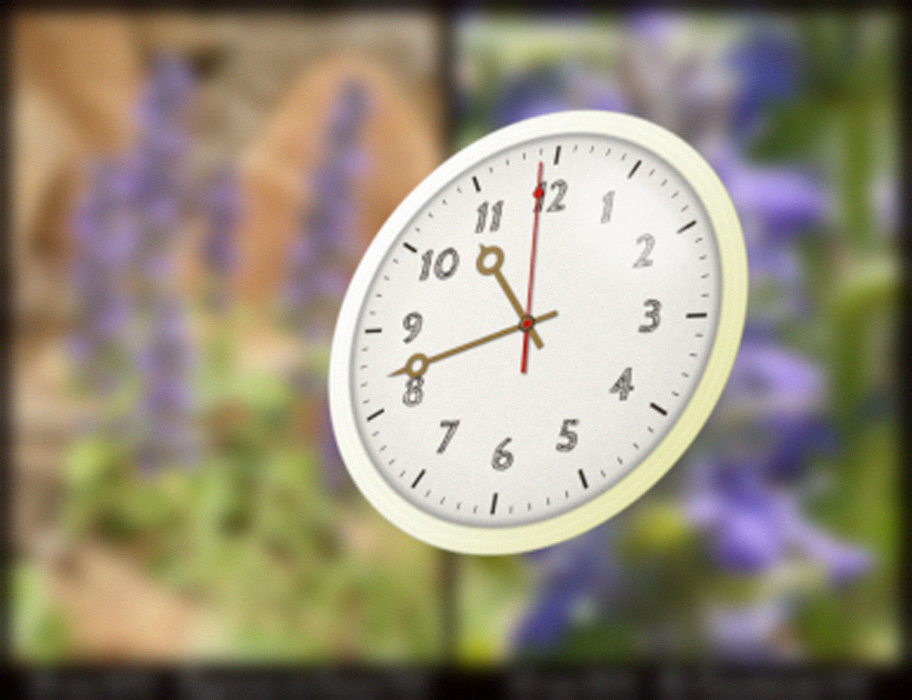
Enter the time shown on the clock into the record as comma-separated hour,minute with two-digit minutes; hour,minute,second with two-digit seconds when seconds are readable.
10,41,59
